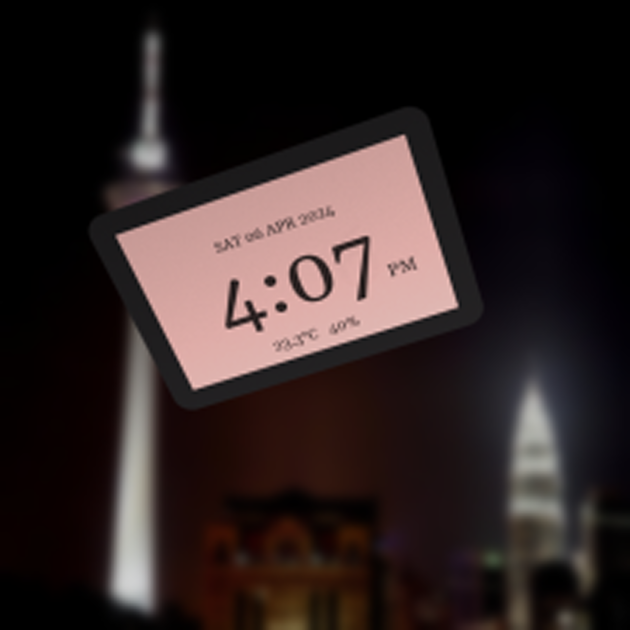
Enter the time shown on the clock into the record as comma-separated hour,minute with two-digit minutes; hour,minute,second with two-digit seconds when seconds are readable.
4,07
